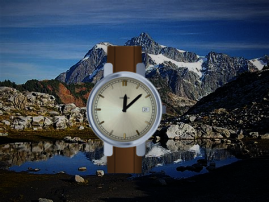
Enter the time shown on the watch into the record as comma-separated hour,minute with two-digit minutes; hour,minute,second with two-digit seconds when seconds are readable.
12,08
